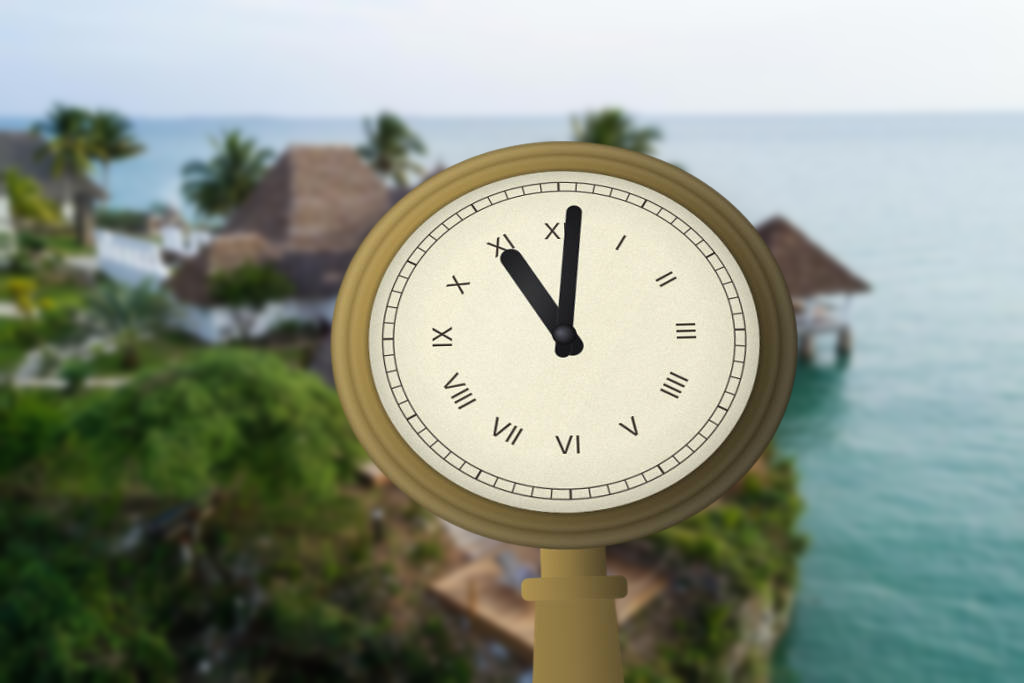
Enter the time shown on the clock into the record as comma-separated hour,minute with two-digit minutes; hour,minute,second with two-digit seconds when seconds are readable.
11,01
